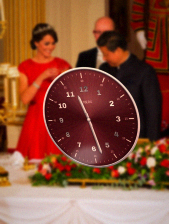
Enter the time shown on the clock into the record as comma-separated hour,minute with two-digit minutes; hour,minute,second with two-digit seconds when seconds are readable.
11,28
